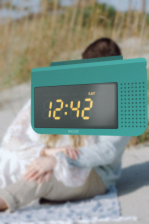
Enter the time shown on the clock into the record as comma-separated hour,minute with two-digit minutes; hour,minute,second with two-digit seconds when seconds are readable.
12,42
